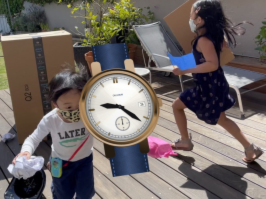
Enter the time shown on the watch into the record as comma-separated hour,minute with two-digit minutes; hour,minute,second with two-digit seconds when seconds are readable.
9,22
